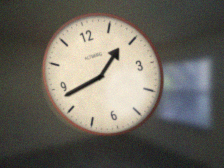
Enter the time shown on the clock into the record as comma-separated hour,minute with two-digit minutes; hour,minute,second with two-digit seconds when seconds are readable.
1,43
